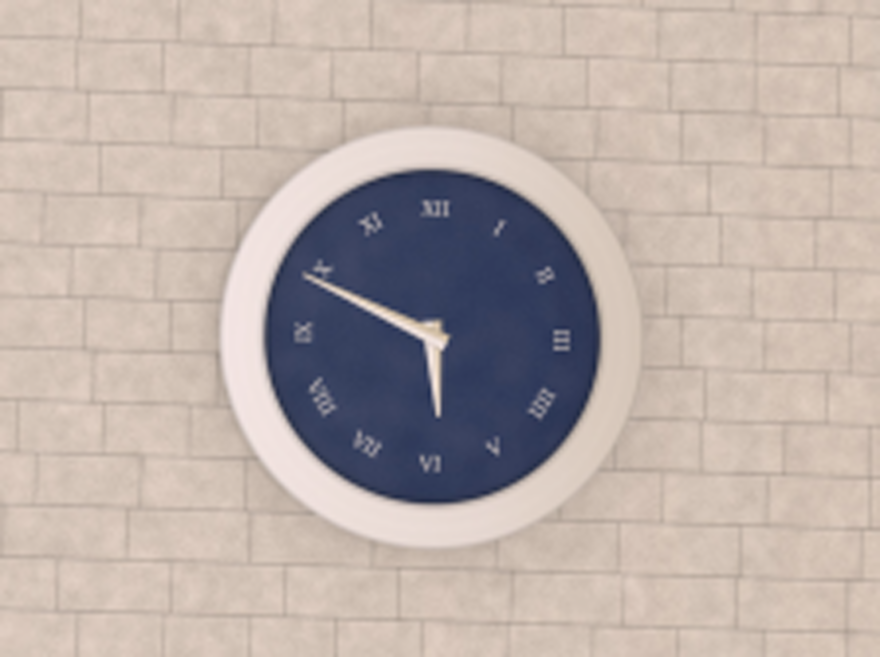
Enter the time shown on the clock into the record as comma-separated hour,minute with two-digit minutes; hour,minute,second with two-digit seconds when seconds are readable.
5,49
